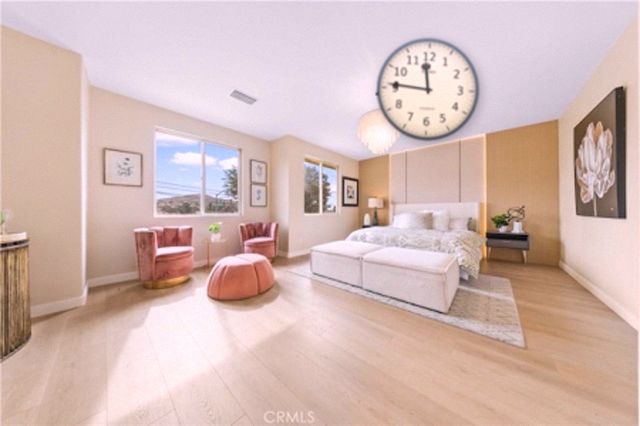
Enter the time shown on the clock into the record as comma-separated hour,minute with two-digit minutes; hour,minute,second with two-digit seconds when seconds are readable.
11,46
